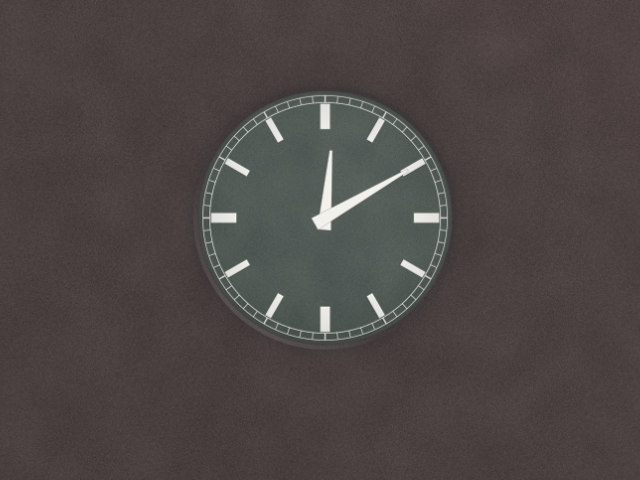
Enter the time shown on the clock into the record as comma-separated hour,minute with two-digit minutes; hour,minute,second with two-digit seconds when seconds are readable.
12,10
